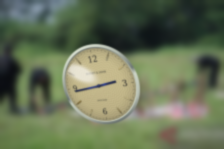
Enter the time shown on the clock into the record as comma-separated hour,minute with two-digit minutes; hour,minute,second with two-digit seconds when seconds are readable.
2,44
